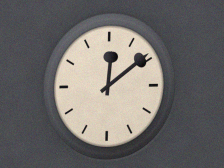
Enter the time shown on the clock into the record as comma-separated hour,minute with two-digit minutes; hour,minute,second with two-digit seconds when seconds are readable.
12,09
